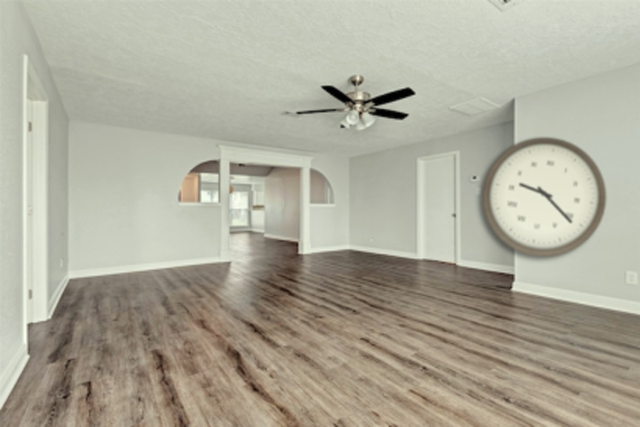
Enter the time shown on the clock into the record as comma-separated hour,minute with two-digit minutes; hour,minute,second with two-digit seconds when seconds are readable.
9,21
